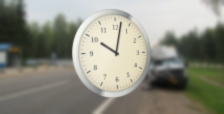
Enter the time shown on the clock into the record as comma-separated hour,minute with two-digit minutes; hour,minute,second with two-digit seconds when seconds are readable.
10,02
